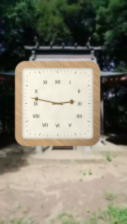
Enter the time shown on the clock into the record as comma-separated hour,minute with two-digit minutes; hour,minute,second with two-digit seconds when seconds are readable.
2,47
